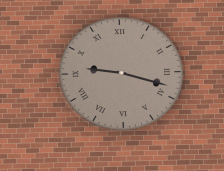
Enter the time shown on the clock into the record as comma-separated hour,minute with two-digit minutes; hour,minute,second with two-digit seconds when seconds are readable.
9,18
